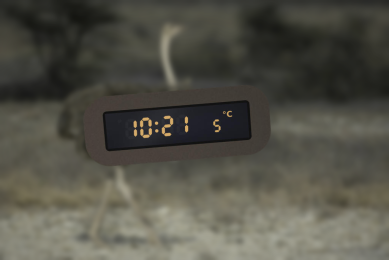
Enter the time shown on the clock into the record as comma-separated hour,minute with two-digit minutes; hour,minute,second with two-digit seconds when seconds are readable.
10,21
